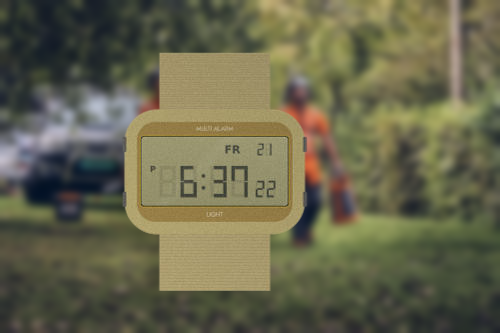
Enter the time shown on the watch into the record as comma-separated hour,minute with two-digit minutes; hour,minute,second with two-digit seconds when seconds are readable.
6,37,22
